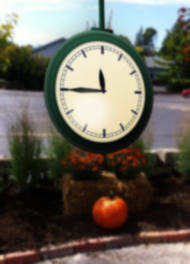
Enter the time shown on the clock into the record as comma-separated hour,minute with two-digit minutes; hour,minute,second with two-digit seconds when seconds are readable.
11,45
